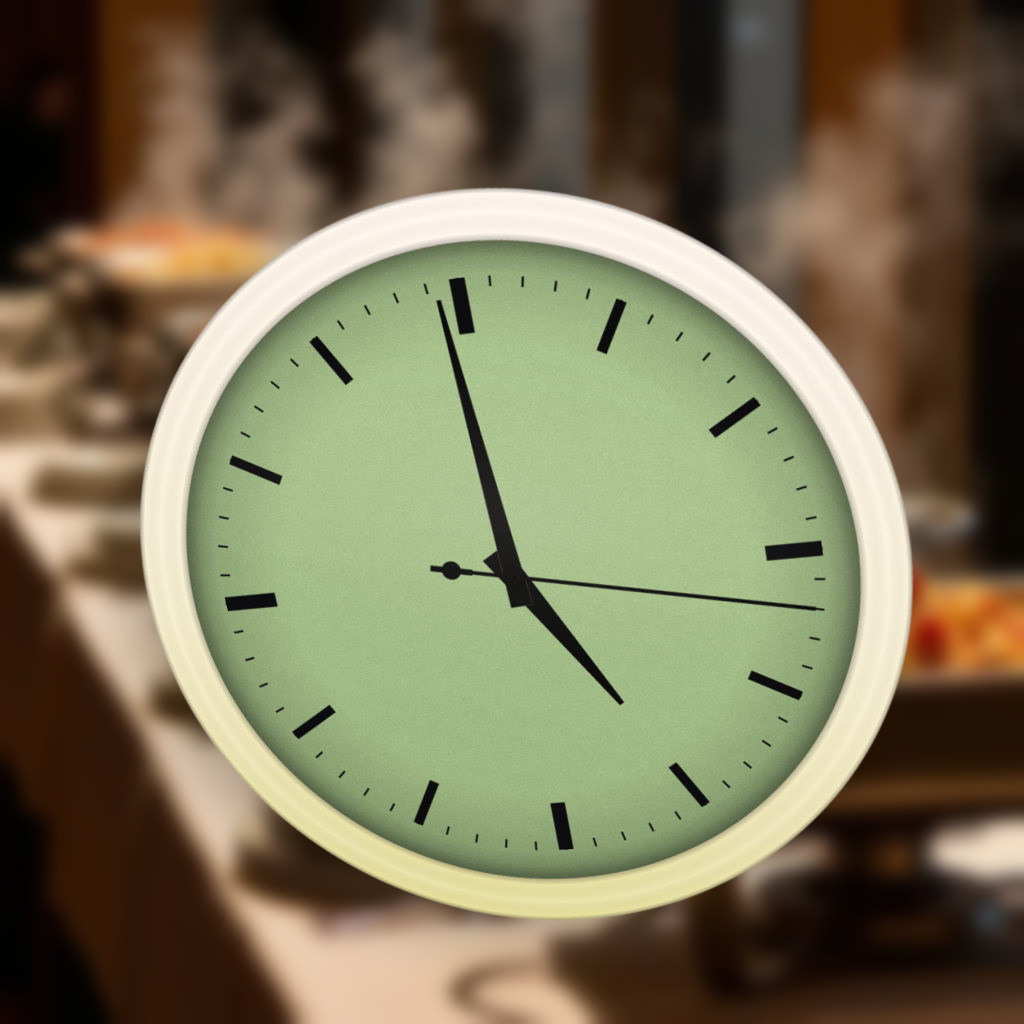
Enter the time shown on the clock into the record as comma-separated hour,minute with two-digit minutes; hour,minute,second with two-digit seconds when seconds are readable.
4,59,17
